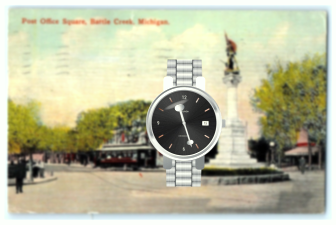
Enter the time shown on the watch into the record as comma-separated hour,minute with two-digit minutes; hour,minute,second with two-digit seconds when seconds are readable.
11,27
